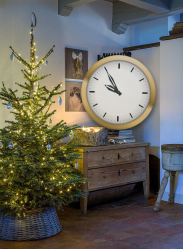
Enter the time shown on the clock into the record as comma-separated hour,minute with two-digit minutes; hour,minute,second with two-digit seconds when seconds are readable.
9,55
